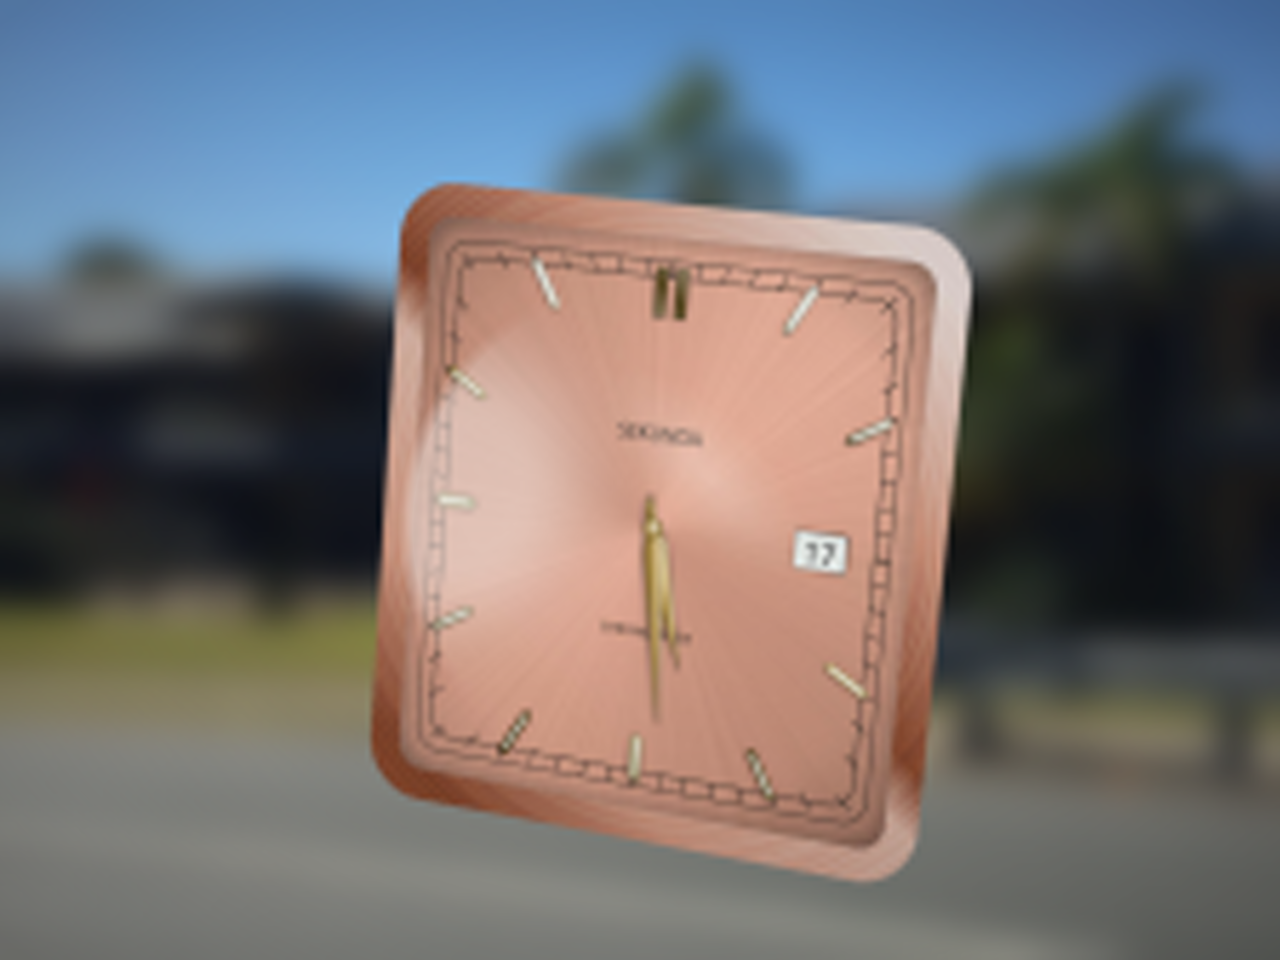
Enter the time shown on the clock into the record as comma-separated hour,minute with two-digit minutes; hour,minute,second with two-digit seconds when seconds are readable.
5,29
